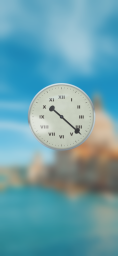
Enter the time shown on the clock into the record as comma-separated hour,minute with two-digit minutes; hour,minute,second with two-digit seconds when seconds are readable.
10,22
